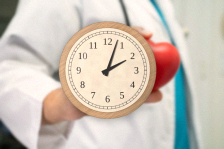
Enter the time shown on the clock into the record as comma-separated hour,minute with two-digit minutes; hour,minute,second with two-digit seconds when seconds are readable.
2,03
